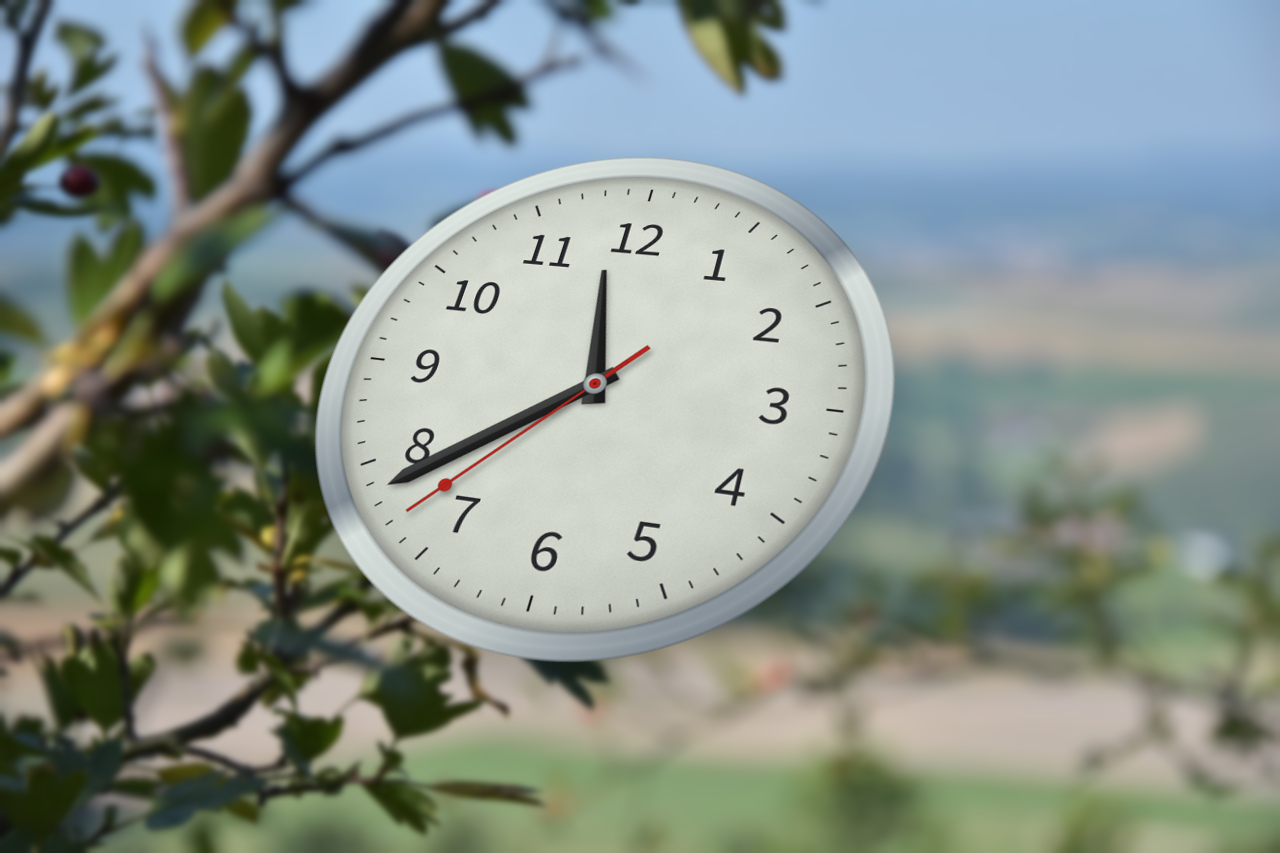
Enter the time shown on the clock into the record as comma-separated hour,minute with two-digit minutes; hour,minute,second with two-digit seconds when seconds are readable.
11,38,37
